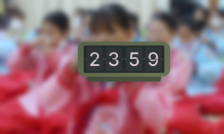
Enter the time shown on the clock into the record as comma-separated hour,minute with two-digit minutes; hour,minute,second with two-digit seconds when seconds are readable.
23,59
